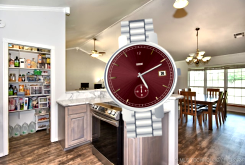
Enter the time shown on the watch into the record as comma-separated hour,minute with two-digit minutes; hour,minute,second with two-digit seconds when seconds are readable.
5,11
